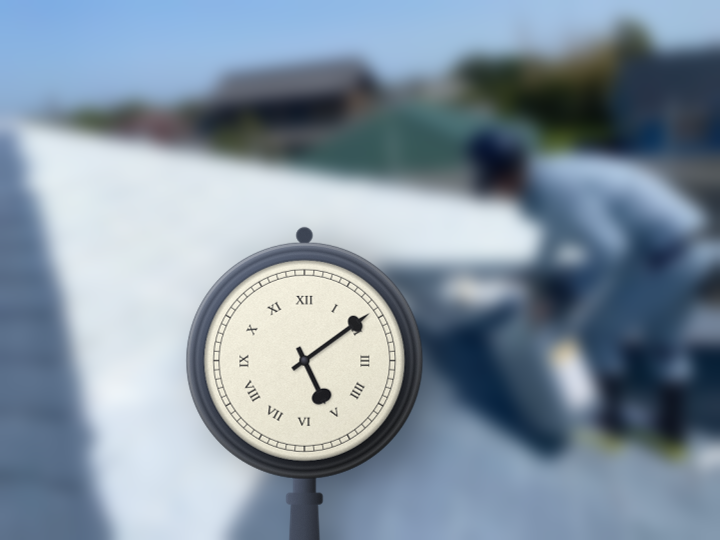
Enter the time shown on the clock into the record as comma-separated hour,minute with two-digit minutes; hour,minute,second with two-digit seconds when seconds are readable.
5,09
